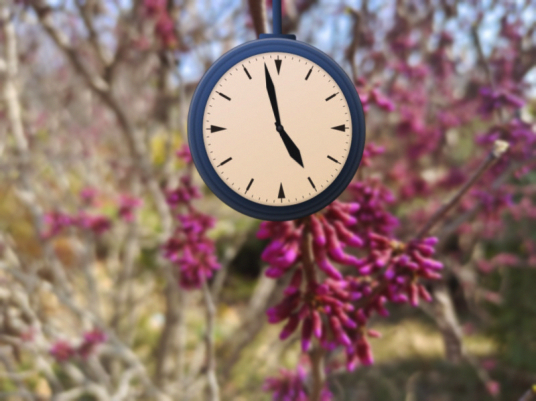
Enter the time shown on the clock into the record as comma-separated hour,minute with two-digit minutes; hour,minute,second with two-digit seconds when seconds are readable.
4,58
